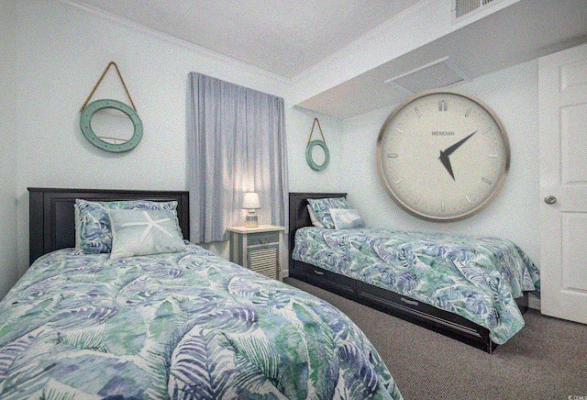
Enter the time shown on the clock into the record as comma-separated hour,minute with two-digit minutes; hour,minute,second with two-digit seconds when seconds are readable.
5,09
